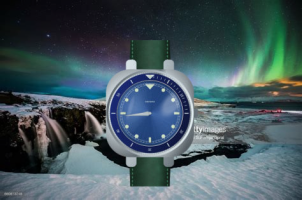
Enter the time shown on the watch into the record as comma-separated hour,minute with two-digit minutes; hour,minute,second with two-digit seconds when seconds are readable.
8,44
